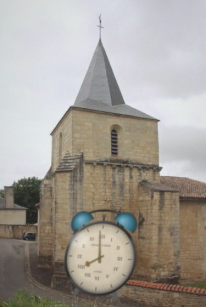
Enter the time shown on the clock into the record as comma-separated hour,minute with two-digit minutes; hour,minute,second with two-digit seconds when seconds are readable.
7,59
